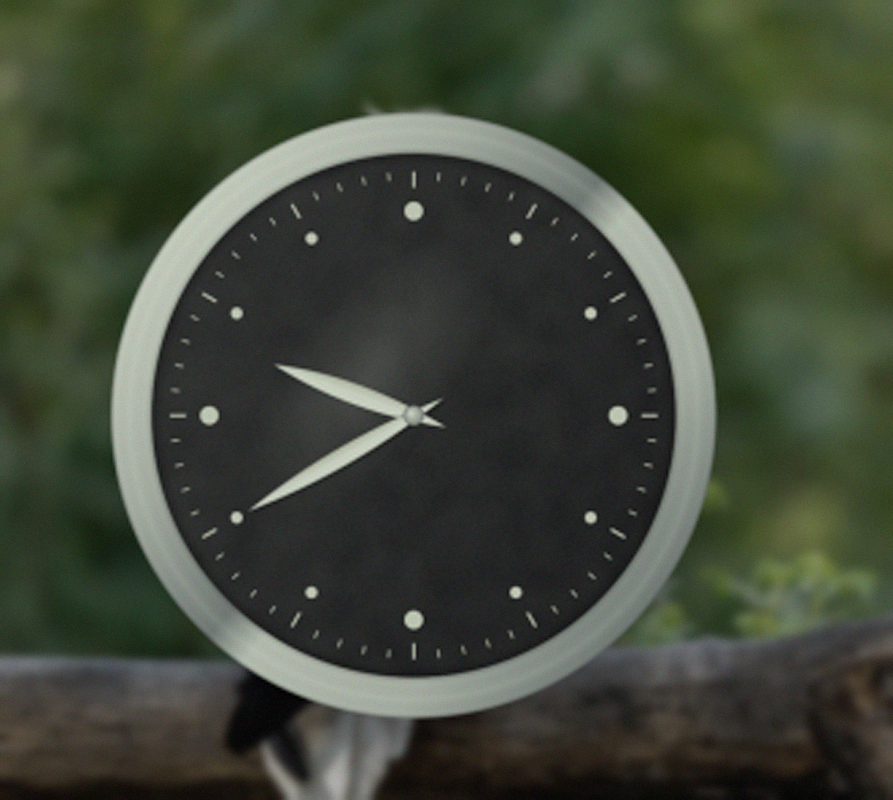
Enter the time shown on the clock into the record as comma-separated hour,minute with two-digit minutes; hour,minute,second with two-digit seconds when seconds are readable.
9,40
